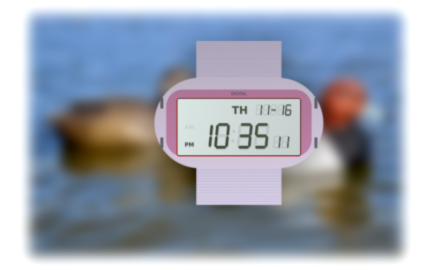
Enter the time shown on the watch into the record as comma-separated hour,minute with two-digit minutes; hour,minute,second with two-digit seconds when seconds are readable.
10,35,11
